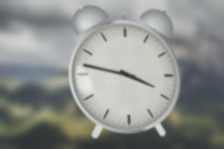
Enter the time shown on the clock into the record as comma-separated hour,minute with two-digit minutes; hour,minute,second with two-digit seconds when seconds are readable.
3,47
